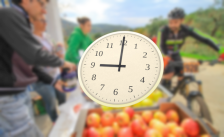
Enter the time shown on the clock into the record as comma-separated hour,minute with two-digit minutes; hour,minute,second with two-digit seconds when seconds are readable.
9,00
